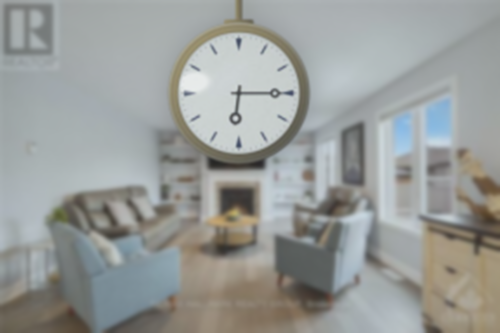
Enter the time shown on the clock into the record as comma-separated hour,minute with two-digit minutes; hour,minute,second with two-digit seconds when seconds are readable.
6,15
